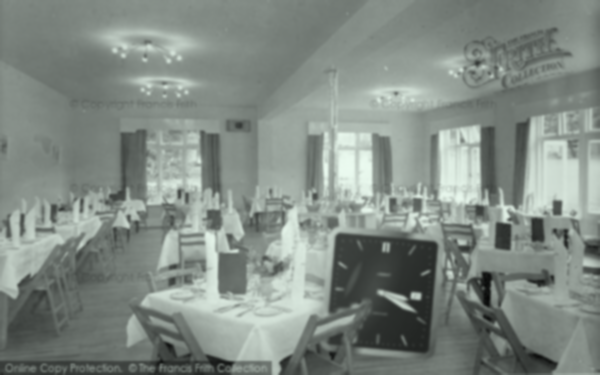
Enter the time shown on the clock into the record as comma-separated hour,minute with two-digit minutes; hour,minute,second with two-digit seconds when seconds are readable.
3,19
